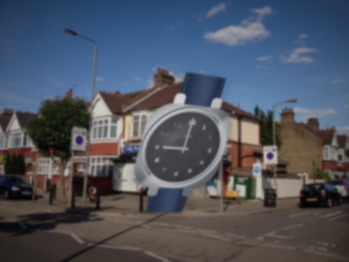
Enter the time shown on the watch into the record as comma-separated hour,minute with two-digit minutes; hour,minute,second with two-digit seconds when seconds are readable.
9,00
